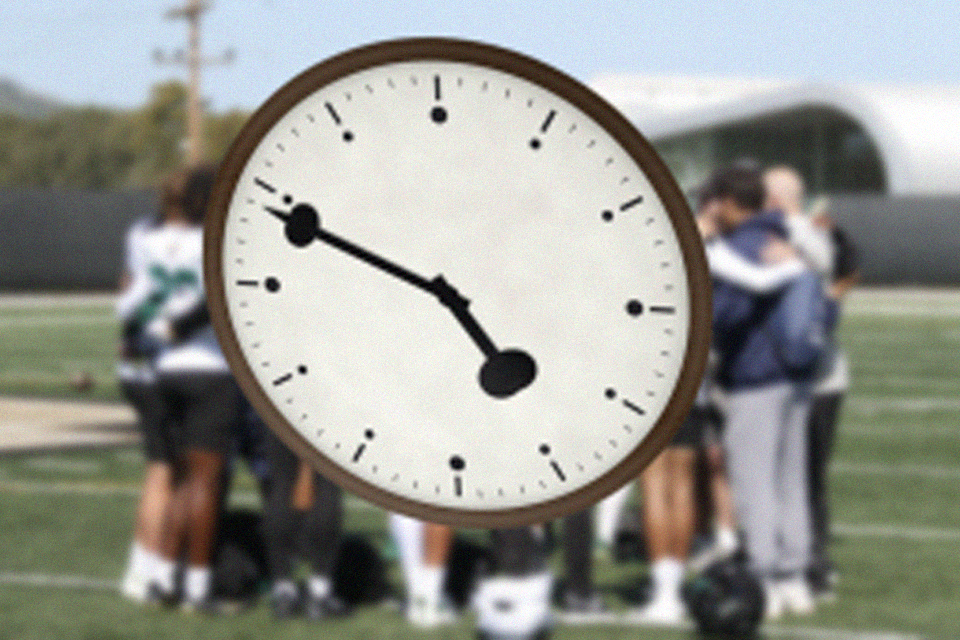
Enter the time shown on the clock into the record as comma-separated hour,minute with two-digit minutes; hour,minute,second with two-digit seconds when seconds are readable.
4,49
